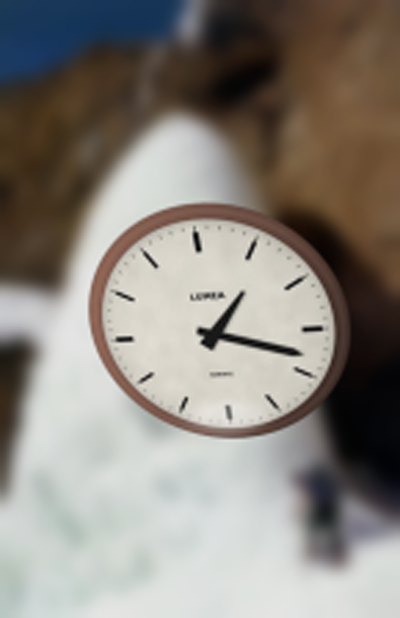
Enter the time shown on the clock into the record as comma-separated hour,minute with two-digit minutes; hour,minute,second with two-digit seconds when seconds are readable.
1,18
